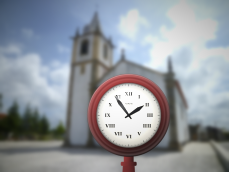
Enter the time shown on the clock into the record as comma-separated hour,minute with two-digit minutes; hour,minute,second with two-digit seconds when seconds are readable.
1,54
